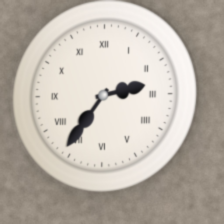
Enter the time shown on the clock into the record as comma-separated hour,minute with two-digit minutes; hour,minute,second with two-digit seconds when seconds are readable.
2,36
